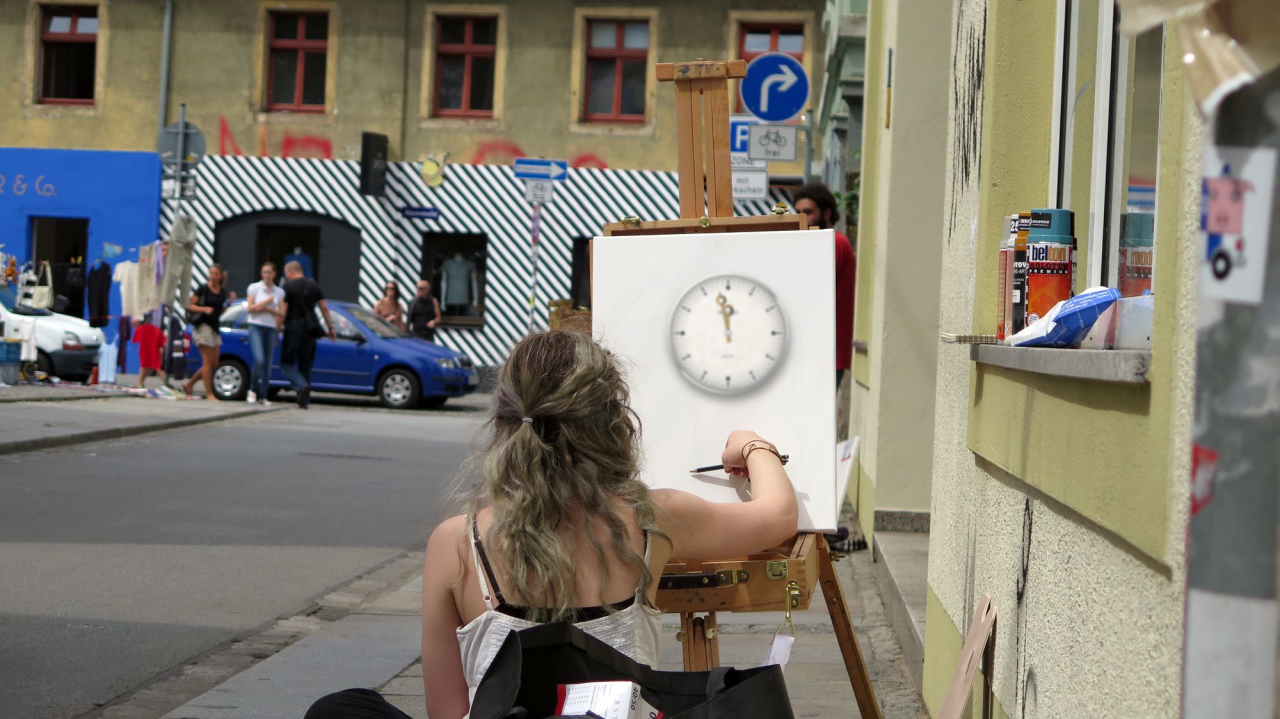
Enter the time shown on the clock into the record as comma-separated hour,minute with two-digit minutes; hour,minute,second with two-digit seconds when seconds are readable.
11,58
